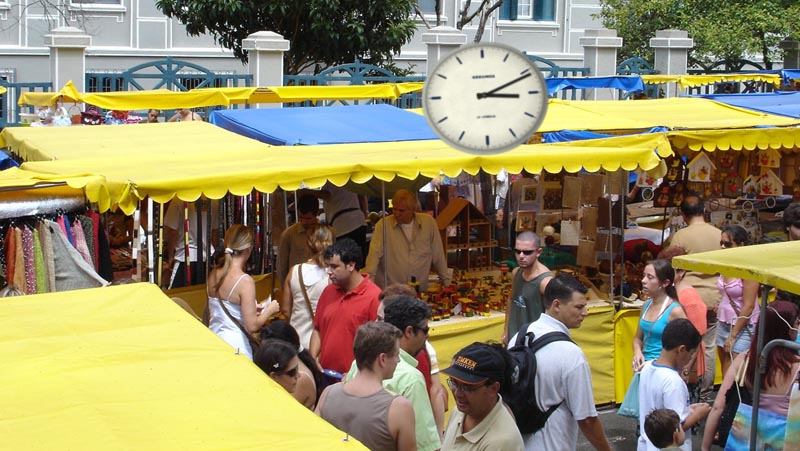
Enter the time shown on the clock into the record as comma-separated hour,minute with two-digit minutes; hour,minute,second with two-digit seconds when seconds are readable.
3,11
